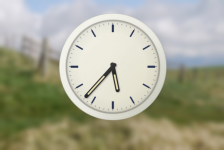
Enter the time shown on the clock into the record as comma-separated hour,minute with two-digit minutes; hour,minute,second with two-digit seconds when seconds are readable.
5,37
